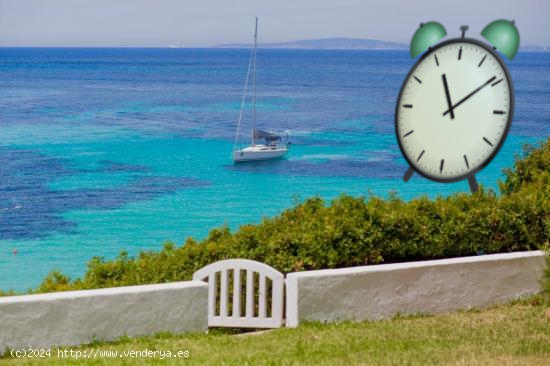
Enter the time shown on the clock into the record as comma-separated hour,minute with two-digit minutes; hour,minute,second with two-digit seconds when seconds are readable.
11,09
